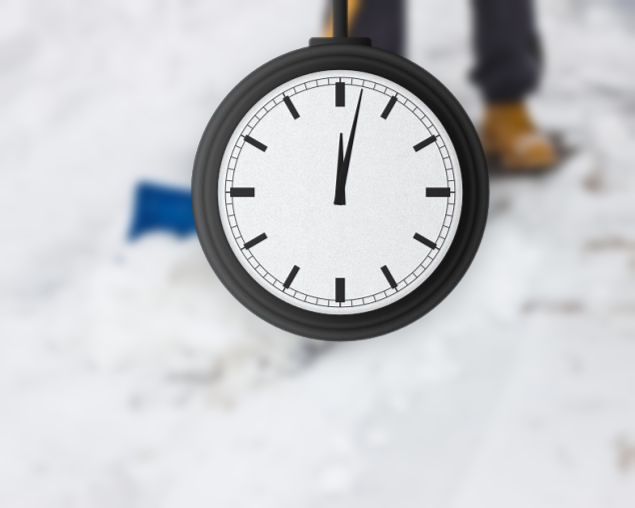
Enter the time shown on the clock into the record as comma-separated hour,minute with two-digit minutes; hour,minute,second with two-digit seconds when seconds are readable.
12,02
